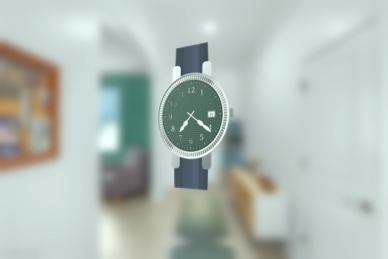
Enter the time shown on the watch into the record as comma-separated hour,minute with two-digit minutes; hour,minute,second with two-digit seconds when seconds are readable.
7,21
